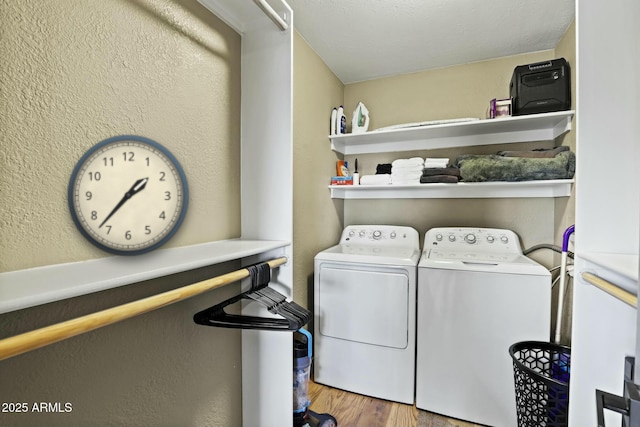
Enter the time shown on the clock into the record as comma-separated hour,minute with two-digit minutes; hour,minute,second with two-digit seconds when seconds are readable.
1,37
